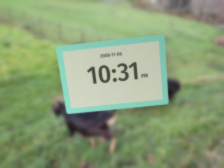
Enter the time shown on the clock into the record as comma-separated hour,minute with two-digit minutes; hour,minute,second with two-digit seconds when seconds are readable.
10,31
